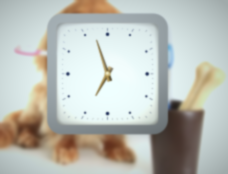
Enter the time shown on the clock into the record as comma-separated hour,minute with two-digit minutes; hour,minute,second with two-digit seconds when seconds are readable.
6,57
